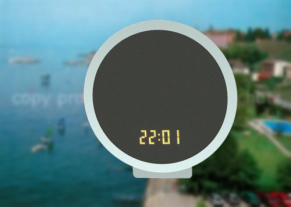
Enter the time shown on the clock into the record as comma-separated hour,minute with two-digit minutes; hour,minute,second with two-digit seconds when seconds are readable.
22,01
